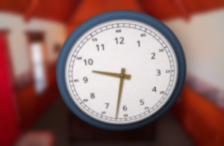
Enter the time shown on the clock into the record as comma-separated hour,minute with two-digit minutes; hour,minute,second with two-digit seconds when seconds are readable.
9,32
